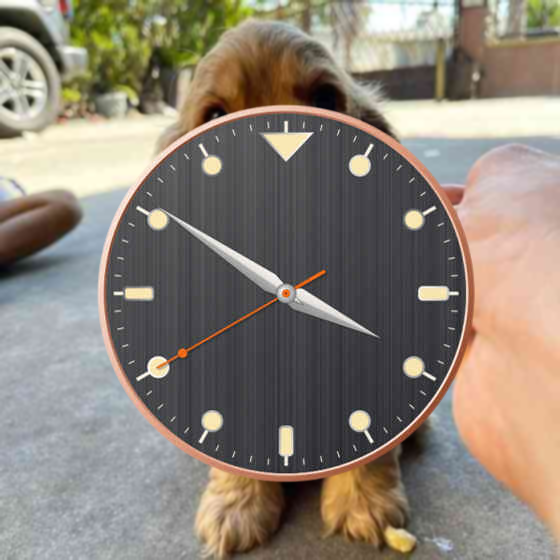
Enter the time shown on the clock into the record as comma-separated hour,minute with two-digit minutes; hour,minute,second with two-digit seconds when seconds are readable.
3,50,40
